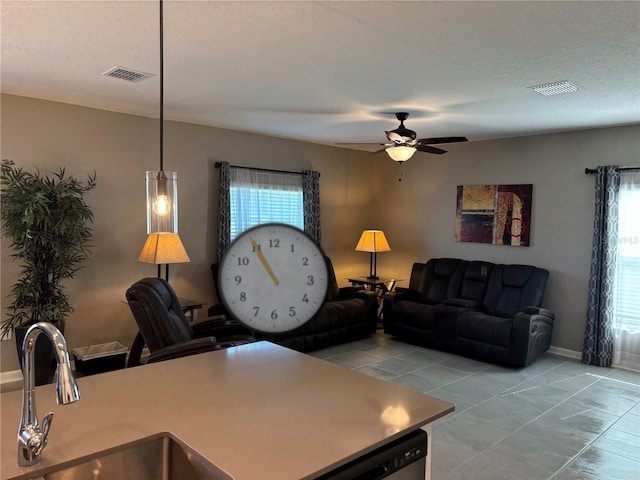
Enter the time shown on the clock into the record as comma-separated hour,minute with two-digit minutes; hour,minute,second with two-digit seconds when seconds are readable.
10,55
